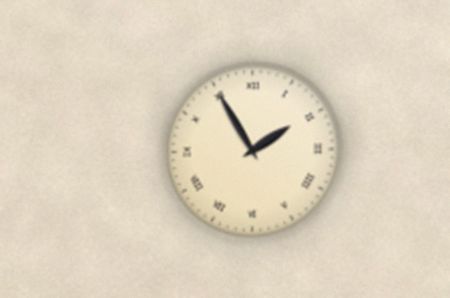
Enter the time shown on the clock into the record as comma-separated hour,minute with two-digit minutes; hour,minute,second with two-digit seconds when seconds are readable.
1,55
